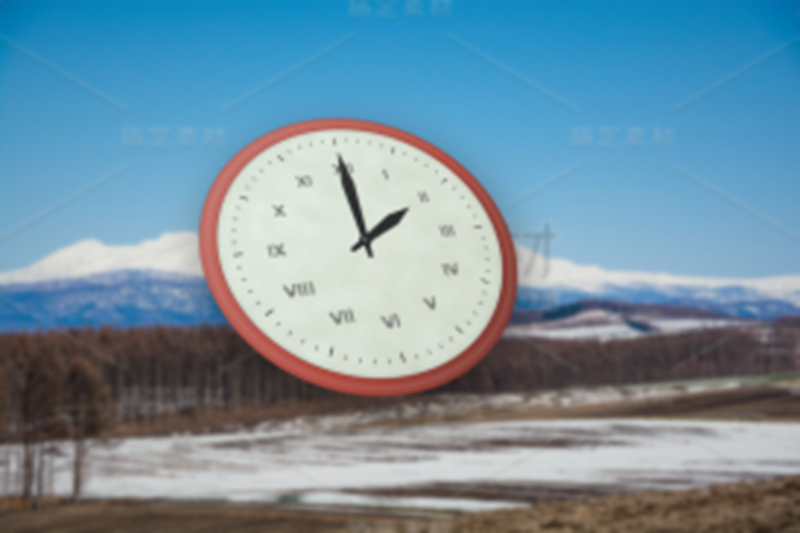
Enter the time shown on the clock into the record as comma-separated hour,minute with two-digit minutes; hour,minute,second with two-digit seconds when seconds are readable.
2,00
